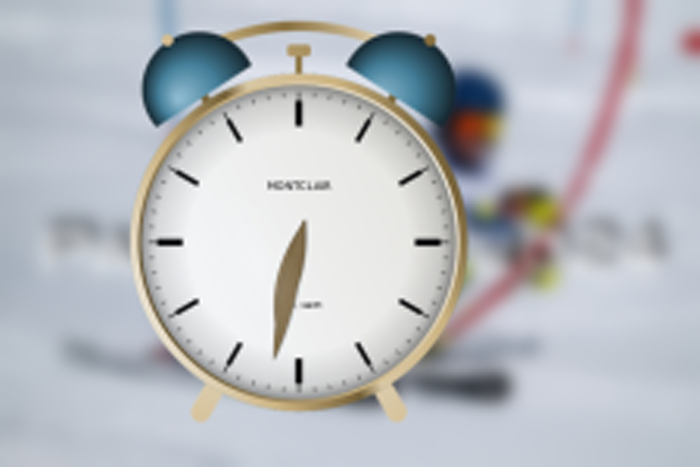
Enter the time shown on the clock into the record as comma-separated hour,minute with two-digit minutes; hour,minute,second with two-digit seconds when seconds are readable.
6,32
